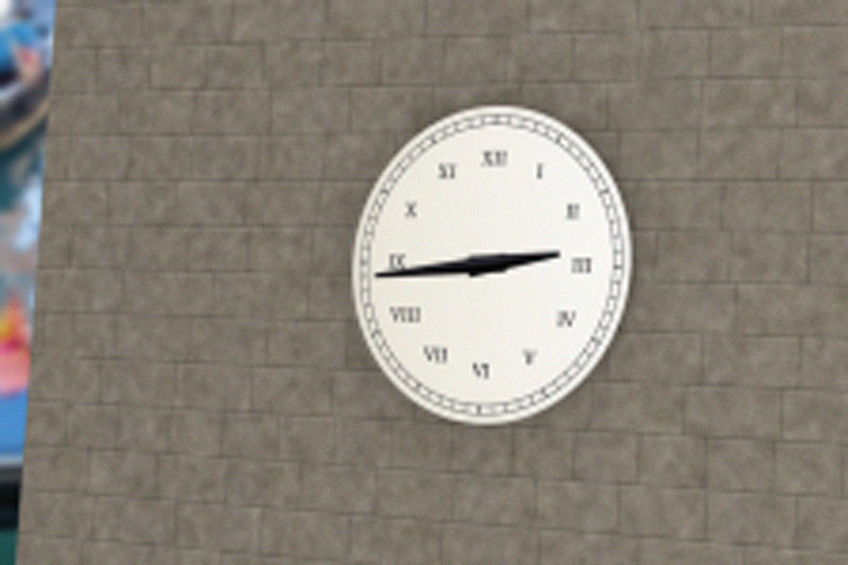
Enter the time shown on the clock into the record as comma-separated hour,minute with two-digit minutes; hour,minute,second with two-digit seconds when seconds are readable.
2,44
